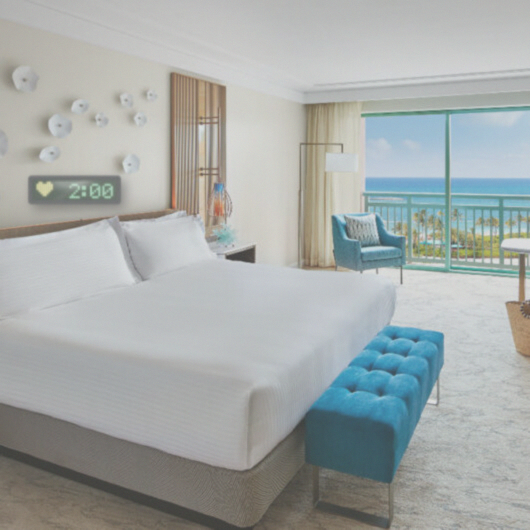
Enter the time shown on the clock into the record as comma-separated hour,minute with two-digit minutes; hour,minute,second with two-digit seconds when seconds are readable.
2,00
